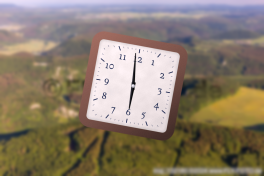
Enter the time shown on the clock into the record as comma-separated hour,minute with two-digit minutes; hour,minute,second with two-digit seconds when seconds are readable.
5,59
